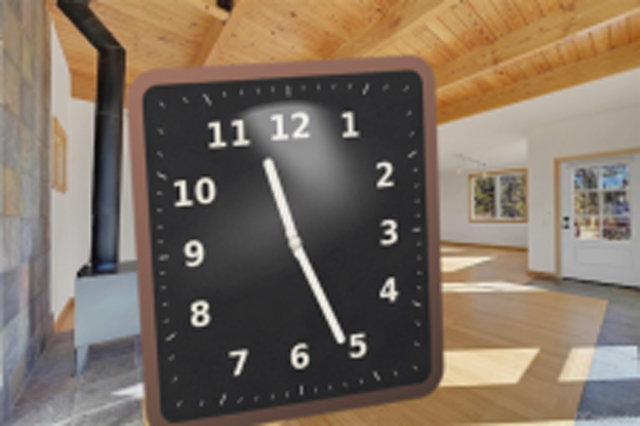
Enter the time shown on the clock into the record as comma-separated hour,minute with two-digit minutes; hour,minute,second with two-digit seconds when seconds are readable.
11,26
